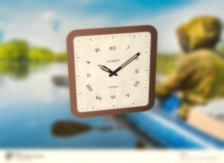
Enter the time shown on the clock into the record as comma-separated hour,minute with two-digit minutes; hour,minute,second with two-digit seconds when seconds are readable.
10,09
